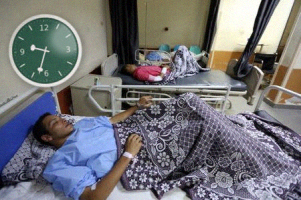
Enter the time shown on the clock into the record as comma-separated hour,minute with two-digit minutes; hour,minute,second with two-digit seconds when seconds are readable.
9,33
